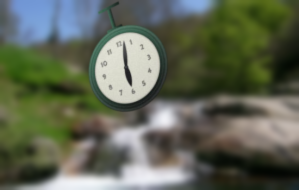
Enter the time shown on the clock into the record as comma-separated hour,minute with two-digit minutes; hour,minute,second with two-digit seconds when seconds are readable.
6,02
